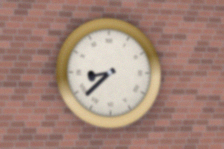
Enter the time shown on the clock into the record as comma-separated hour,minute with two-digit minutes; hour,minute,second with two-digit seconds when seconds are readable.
8,38
